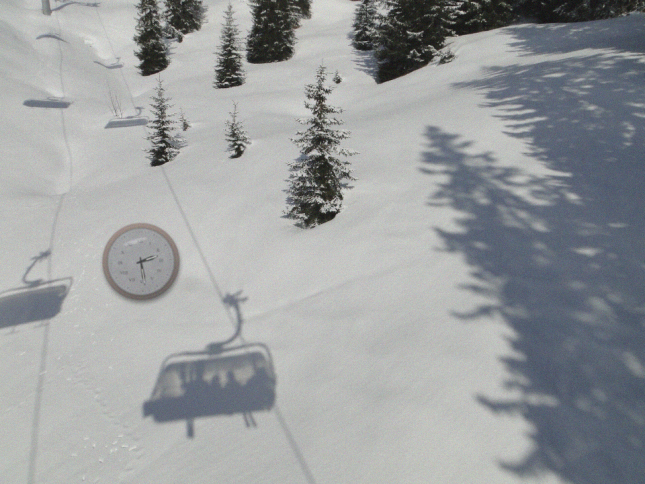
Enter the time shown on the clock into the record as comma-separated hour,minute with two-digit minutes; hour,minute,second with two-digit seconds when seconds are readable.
2,29
